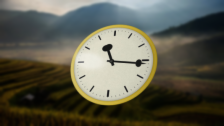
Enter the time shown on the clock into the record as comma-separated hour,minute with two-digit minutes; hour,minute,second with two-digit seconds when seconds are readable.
11,16
